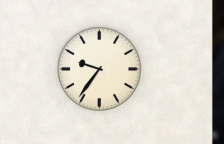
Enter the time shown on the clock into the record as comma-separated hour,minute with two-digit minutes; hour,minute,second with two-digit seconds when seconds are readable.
9,36
